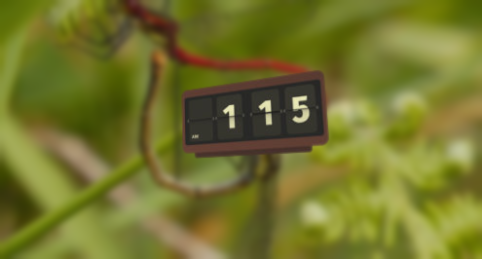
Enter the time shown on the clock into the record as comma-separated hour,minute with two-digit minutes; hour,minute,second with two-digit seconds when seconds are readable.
1,15
